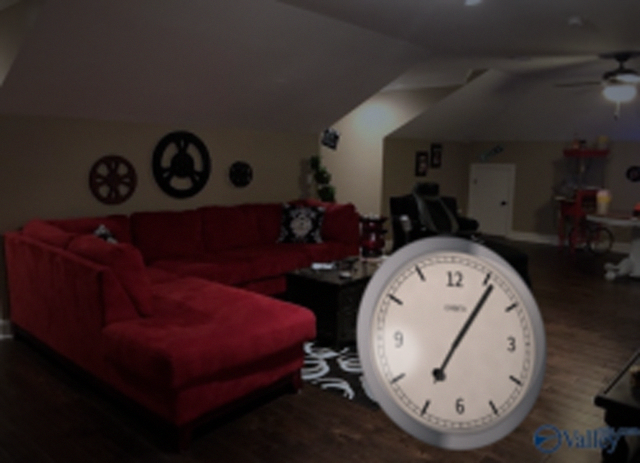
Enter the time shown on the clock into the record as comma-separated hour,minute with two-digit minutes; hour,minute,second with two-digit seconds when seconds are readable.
7,06
